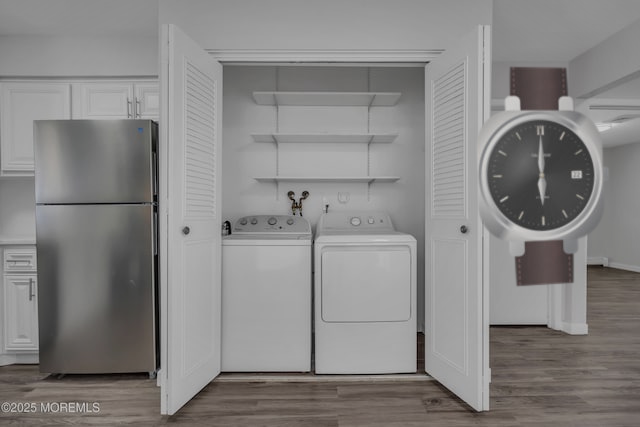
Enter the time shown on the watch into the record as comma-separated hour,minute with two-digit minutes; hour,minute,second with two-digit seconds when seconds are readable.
6,00
